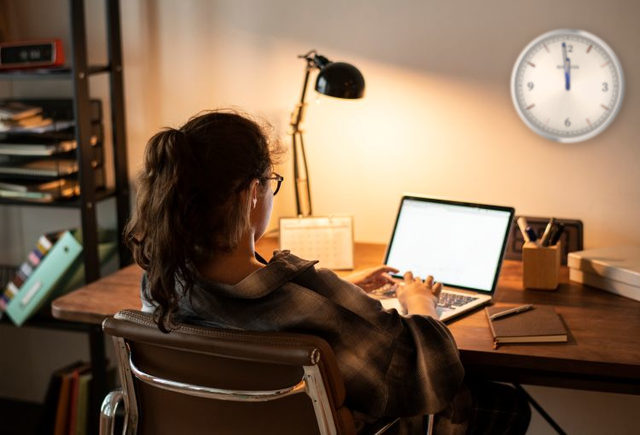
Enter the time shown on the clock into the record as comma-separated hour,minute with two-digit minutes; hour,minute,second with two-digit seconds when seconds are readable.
11,59
